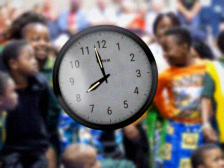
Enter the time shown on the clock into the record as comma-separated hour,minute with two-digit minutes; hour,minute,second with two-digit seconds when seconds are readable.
7,58
